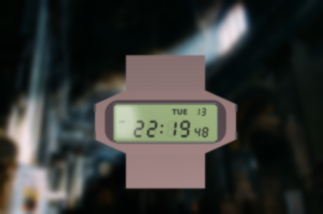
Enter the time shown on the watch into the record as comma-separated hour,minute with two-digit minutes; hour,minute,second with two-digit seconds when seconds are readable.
22,19,48
